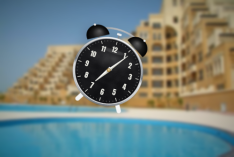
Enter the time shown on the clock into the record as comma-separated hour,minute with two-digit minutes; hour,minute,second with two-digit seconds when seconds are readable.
7,06
